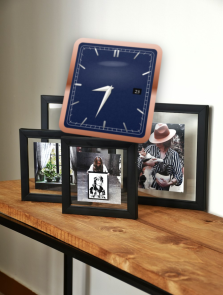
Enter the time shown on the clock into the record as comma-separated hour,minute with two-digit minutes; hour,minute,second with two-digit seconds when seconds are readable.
8,33
